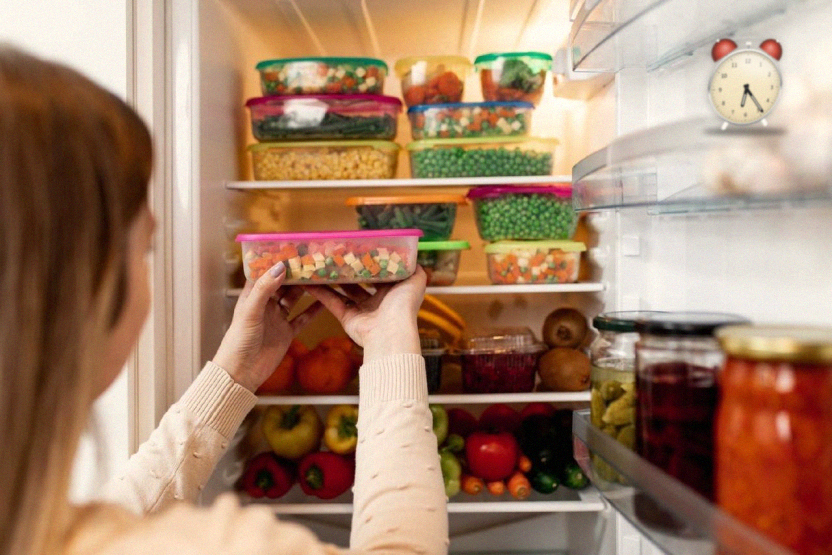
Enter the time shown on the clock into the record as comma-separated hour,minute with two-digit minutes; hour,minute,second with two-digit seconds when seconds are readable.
6,24
